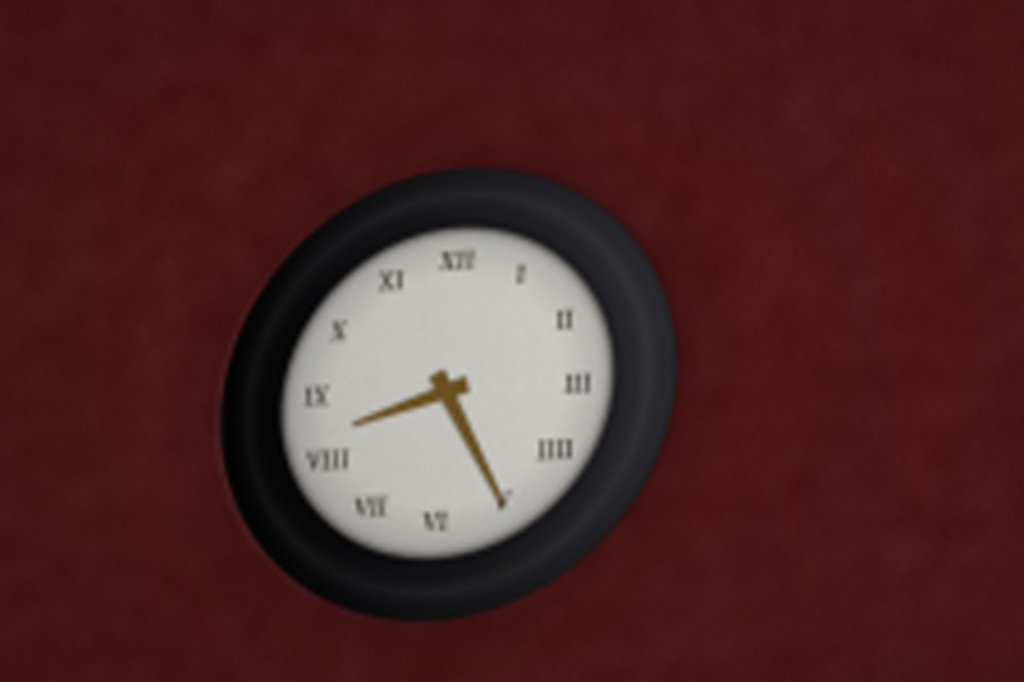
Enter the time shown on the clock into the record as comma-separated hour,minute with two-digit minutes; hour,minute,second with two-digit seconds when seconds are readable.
8,25
